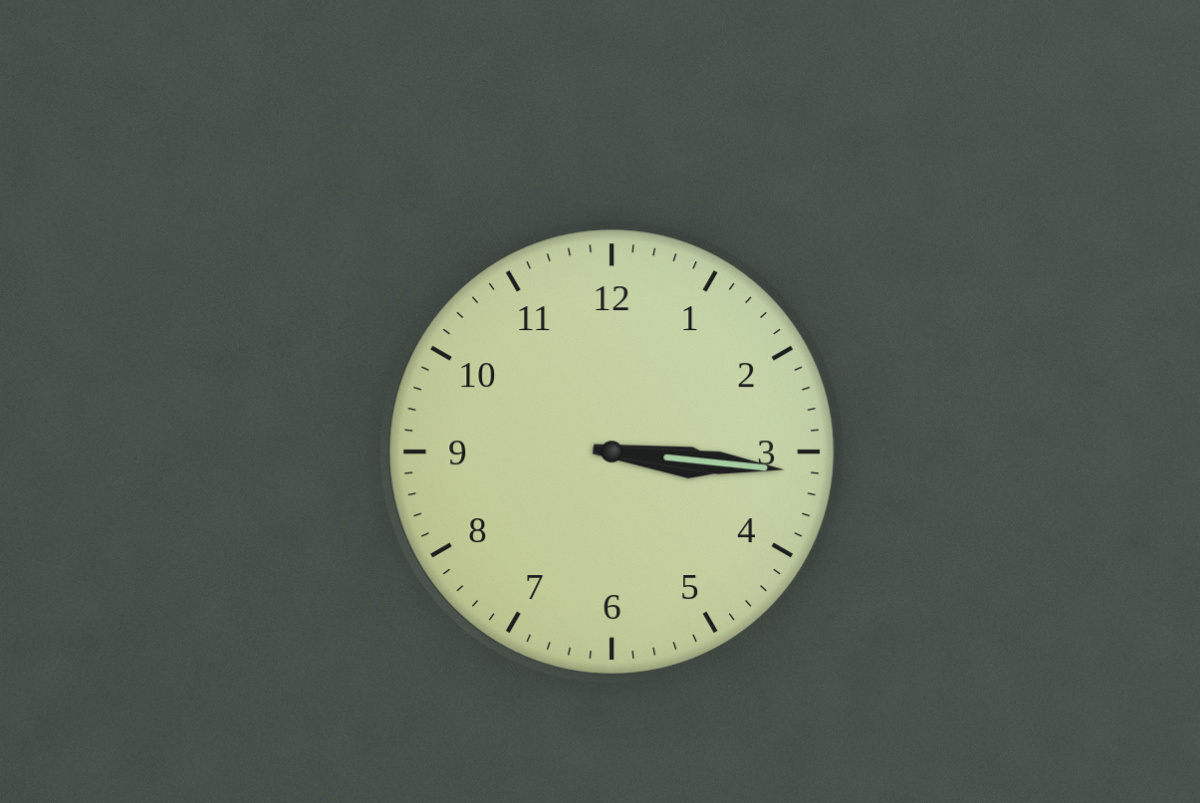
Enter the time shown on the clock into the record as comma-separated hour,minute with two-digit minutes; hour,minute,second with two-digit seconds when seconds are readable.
3,16
